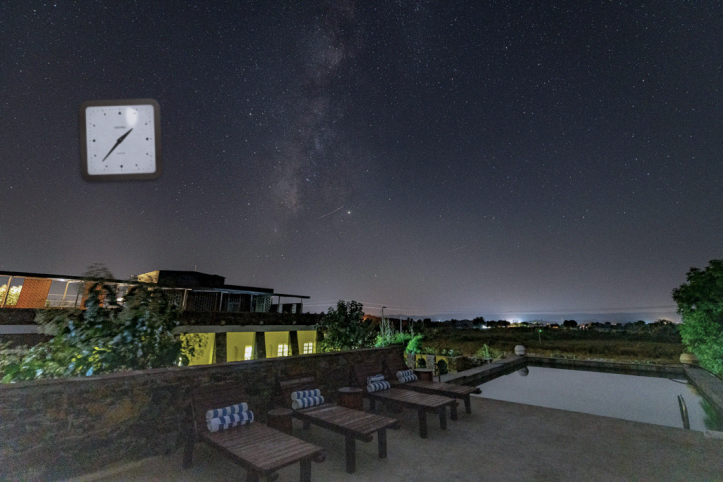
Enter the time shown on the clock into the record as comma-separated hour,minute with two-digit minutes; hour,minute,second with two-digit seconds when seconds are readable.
1,37
